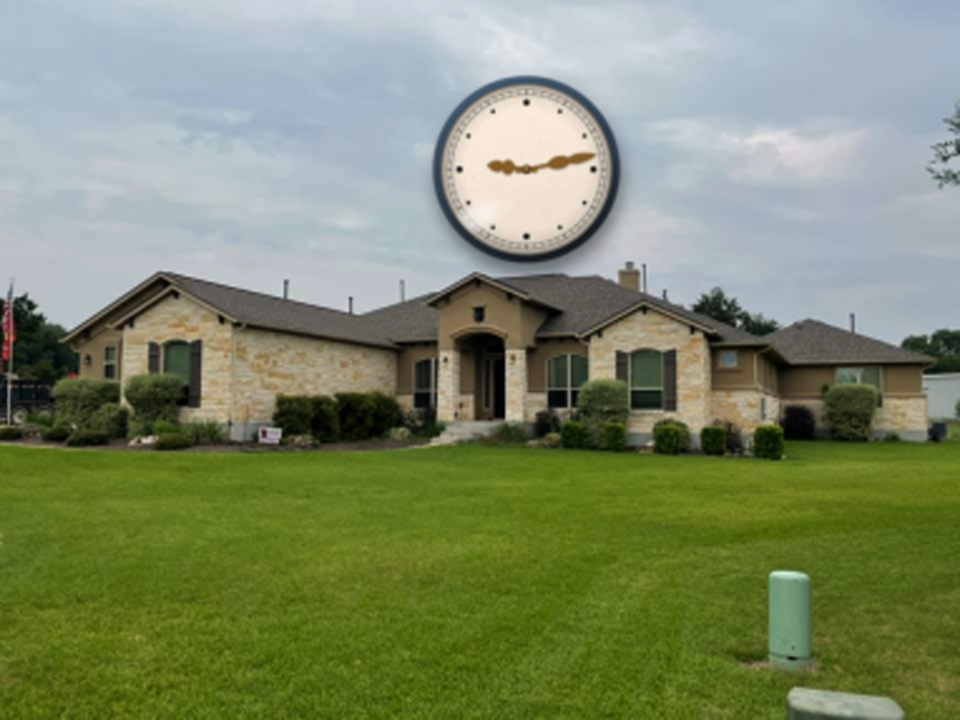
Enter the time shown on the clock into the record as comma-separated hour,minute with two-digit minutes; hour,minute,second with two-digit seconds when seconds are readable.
9,13
